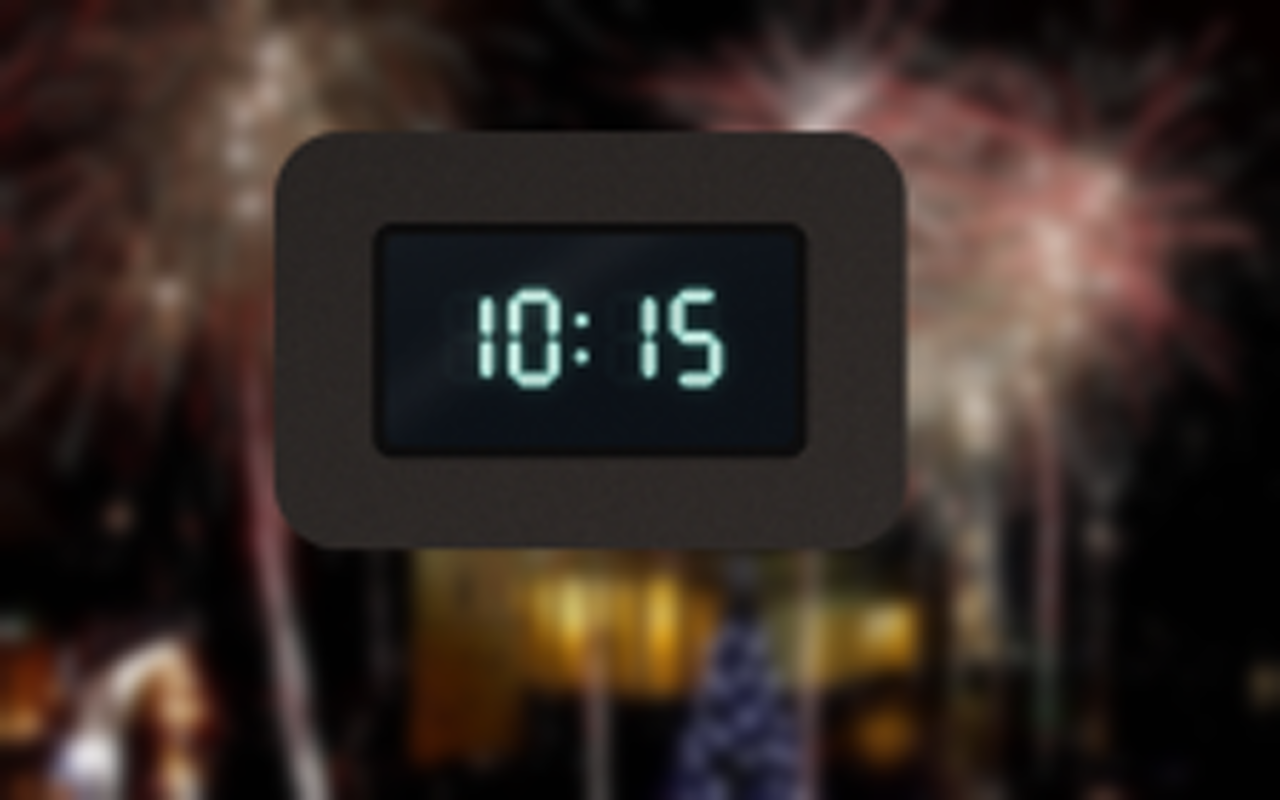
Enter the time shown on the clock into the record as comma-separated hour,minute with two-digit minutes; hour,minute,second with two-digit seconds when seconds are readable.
10,15
